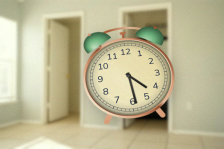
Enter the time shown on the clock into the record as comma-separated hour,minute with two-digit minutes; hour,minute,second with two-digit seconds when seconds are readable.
4,29
